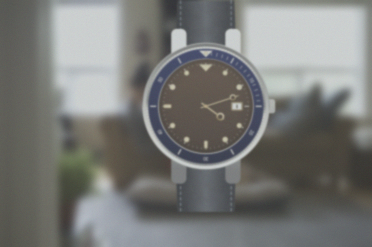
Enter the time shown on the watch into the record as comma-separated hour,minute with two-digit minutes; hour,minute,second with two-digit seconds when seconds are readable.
4,12
